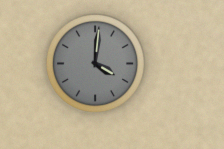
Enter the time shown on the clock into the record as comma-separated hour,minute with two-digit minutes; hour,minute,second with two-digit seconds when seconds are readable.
4,01
